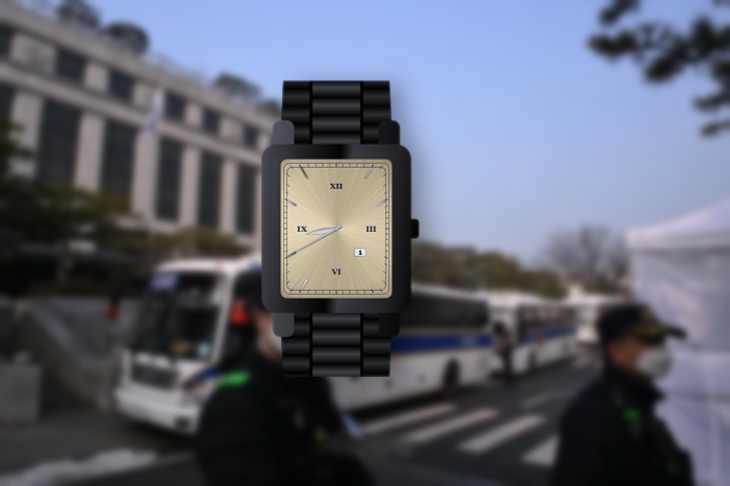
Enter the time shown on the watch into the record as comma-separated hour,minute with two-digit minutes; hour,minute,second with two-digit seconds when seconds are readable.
8,40
